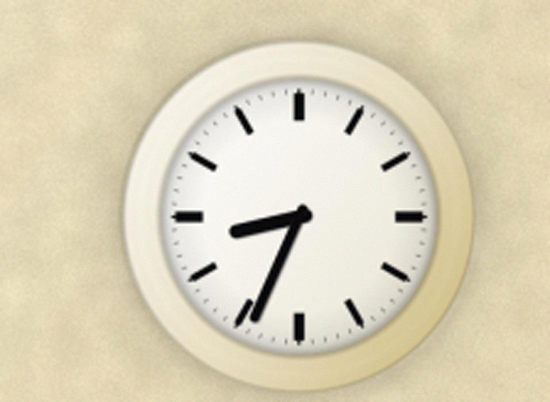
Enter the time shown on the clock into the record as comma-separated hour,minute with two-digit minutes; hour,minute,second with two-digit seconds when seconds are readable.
8,34
